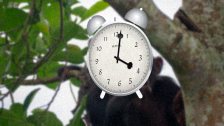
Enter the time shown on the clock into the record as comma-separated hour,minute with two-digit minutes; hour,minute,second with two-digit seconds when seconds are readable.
4,02
